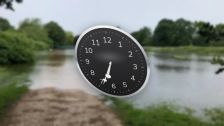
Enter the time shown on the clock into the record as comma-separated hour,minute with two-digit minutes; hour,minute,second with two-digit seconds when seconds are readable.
6,34
